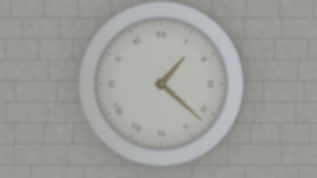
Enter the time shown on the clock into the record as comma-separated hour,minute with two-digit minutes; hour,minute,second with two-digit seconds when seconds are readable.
1,22
